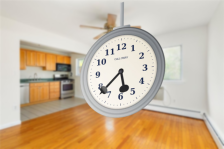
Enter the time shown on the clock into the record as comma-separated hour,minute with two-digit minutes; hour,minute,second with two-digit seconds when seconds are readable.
5,38
